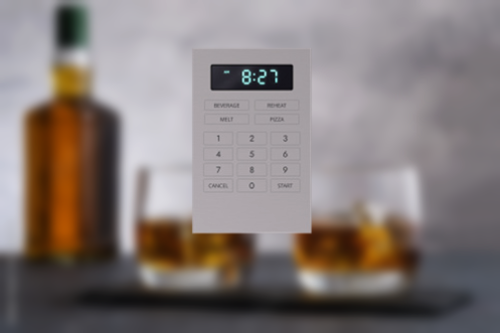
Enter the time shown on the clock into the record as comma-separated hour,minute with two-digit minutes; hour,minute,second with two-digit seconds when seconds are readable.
8,27
